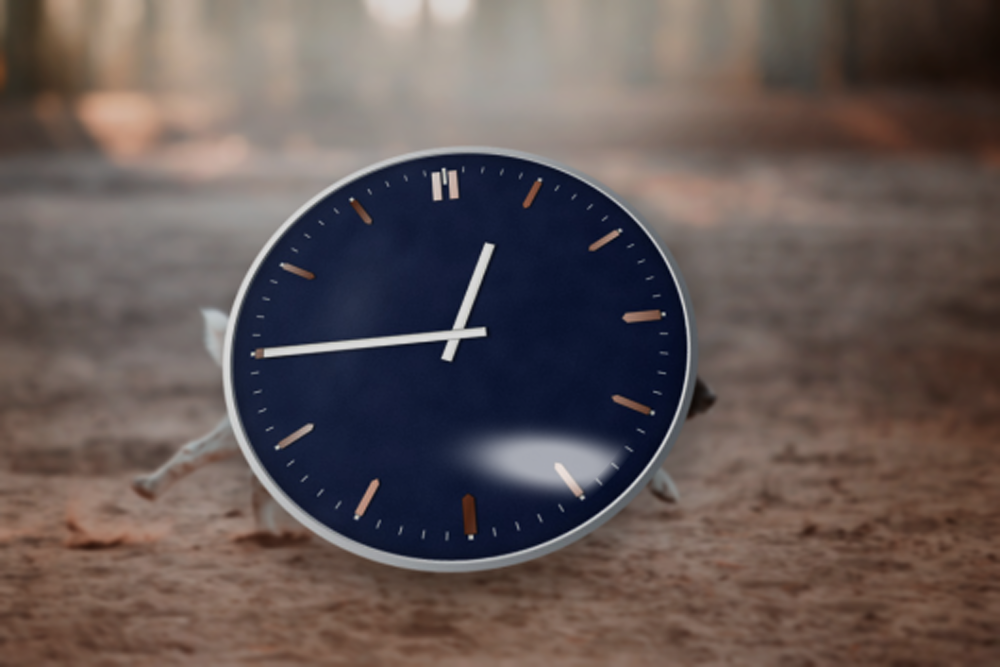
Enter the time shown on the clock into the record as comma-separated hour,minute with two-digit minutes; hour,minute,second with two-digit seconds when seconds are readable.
12,45
